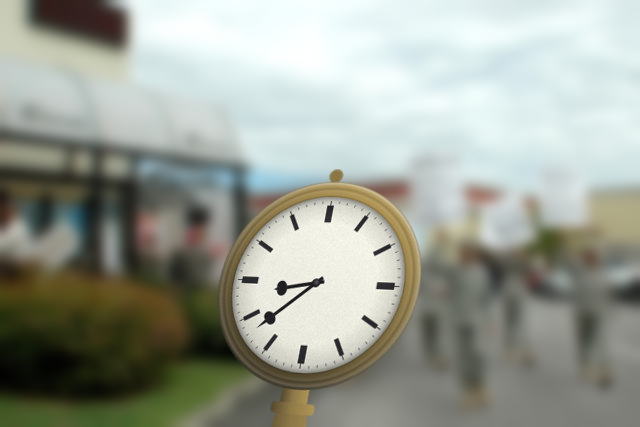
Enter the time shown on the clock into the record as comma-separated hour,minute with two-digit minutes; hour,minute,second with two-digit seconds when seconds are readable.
8,38
